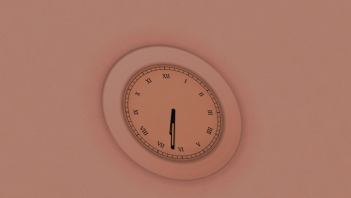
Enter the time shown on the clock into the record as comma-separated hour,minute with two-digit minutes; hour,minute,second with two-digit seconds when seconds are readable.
6,32
